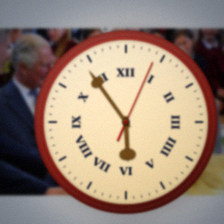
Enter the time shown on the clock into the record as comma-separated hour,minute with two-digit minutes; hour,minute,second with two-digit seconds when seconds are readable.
5,54,04
